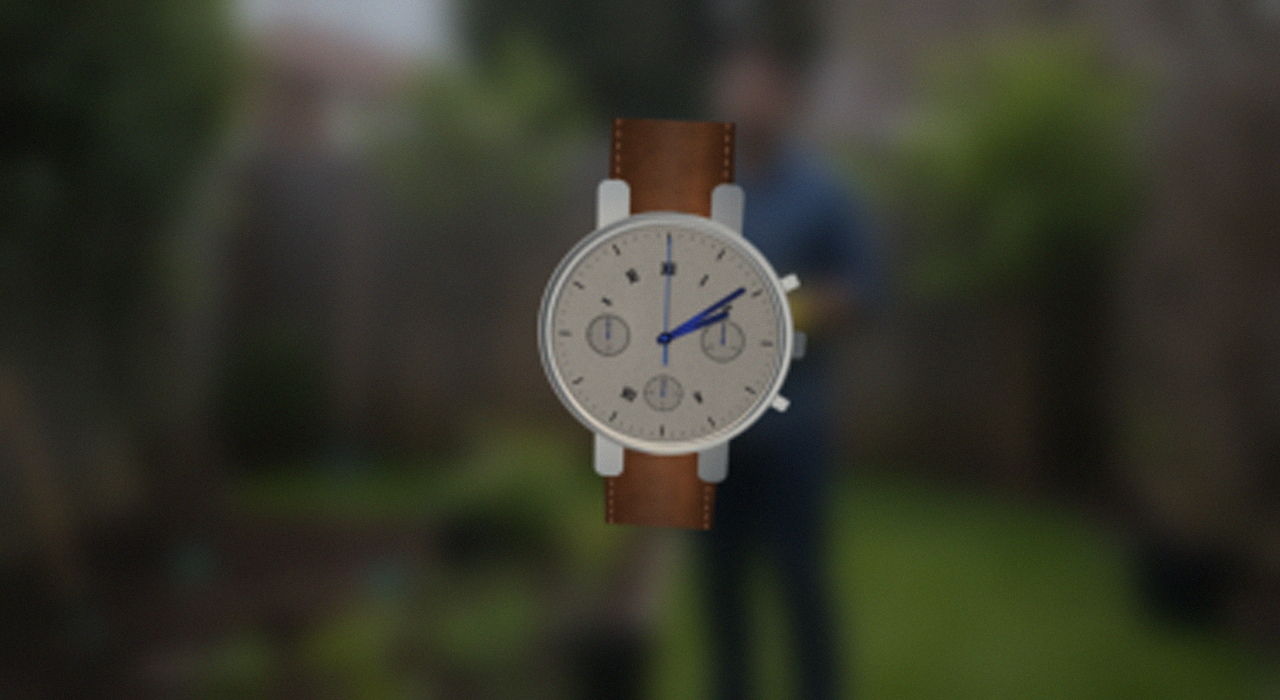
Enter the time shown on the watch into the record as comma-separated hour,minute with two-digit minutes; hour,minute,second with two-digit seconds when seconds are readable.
2,09
